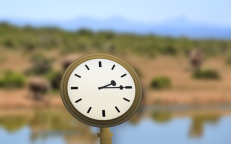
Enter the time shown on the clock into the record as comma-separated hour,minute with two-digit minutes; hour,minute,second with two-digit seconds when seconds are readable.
2,15
